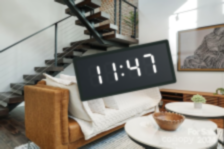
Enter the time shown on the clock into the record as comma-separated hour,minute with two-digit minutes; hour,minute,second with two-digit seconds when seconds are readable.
11,47
